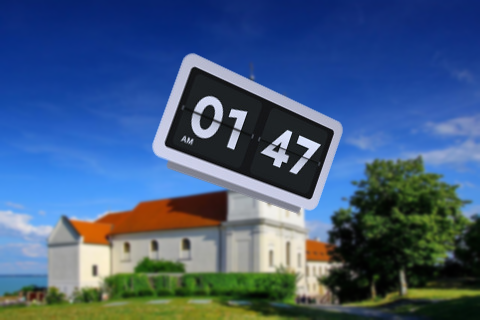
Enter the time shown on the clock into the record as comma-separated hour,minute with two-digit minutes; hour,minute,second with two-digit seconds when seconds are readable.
1,47
